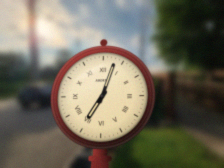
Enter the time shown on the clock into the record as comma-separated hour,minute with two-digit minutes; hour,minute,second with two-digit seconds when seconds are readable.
7,03
